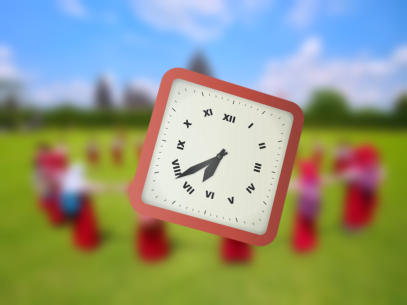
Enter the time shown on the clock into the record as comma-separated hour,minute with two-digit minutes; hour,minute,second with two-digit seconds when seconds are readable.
6,38
